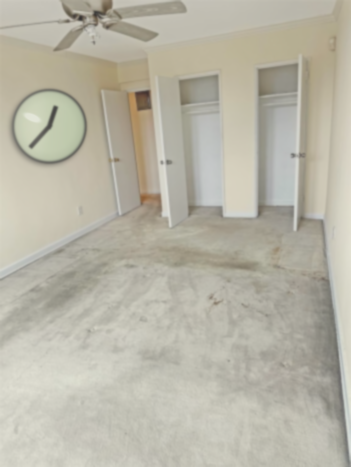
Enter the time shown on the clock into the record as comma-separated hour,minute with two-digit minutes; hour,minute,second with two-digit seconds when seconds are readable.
12,37
